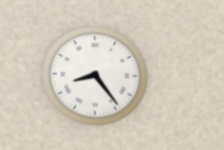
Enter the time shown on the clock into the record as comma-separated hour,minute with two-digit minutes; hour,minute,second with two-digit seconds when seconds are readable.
8,24
